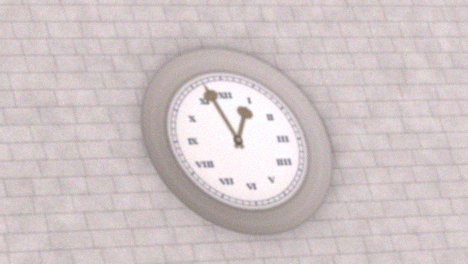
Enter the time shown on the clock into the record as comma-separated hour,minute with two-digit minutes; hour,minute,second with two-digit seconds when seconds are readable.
12,57
